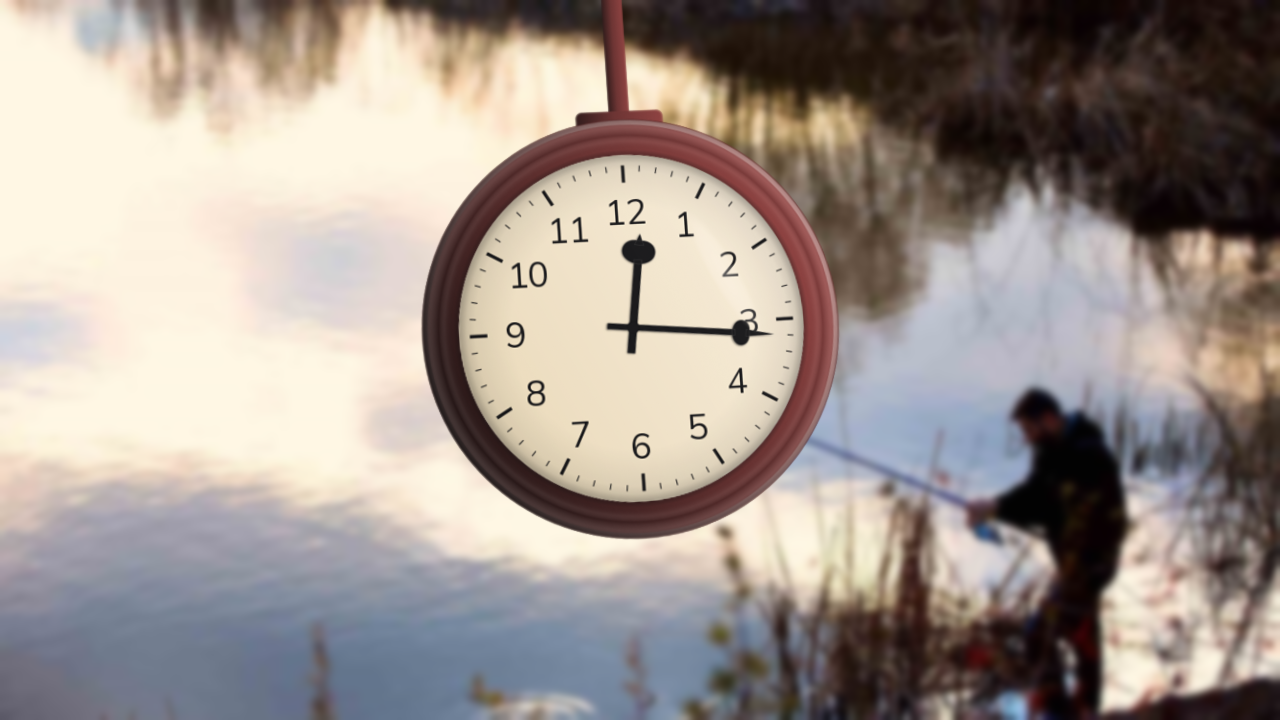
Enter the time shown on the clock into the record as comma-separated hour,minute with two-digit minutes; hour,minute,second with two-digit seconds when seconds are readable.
12,16
